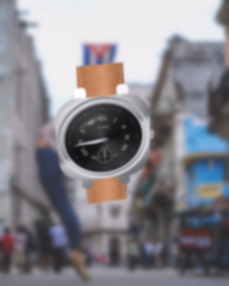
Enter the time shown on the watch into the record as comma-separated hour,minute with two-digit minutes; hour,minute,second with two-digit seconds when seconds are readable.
8,44
